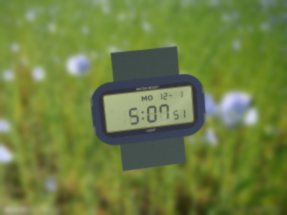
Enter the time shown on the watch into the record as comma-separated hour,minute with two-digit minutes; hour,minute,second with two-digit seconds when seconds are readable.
5,07,51
